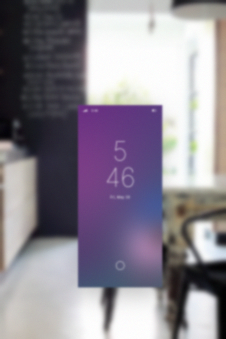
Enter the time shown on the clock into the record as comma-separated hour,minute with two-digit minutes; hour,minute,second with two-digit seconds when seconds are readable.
5,46
